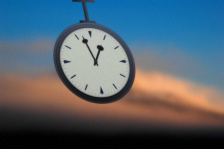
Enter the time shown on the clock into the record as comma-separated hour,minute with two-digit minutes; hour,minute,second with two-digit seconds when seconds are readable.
12,57
